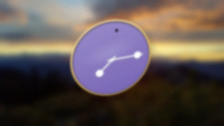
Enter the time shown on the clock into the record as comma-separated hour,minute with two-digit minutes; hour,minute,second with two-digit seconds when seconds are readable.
7,13
